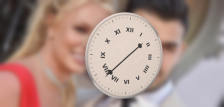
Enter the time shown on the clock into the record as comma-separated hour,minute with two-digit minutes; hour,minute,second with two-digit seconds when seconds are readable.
1,38
